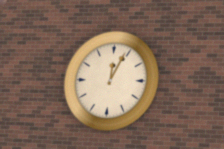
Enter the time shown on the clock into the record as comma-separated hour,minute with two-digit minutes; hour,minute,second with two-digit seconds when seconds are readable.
12,04
